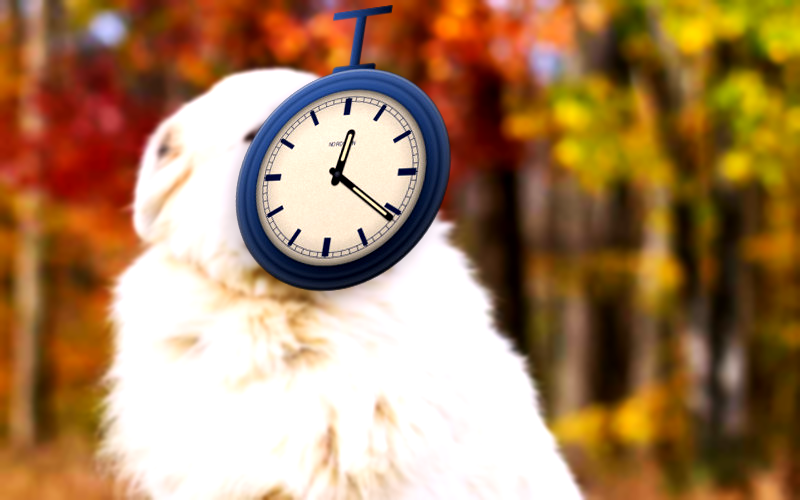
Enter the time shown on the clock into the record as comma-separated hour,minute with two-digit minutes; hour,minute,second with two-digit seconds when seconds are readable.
12,21
